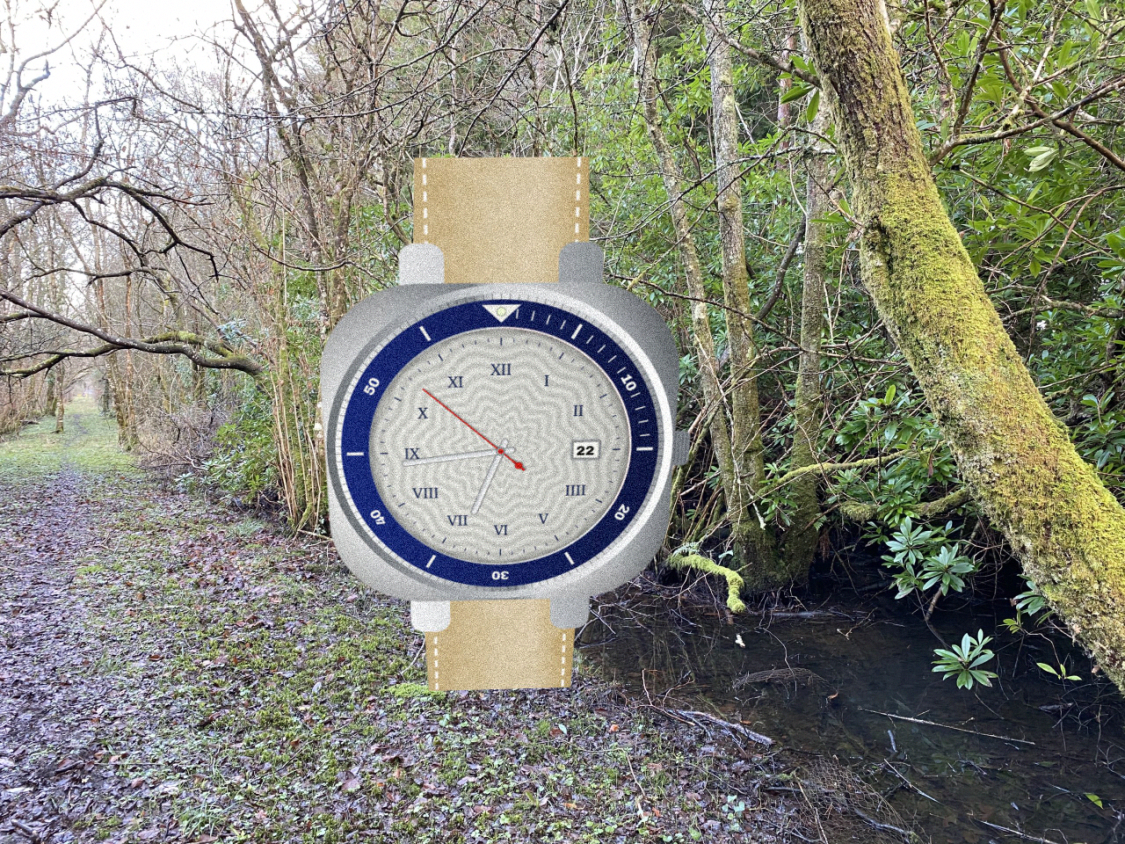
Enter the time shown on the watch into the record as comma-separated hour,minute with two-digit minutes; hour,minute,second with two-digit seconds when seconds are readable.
6,43,52
